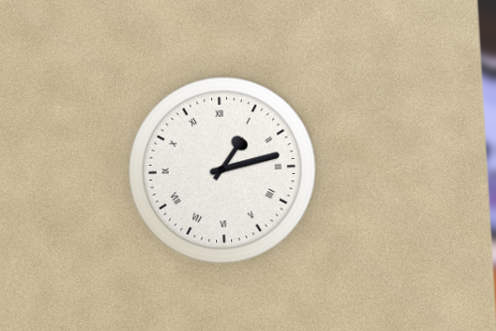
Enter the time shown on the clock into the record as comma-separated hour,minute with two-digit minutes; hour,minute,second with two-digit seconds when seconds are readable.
1,13
